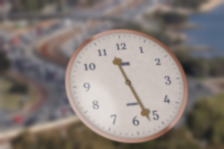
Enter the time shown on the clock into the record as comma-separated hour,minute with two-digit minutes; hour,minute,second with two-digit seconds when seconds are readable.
11,27
